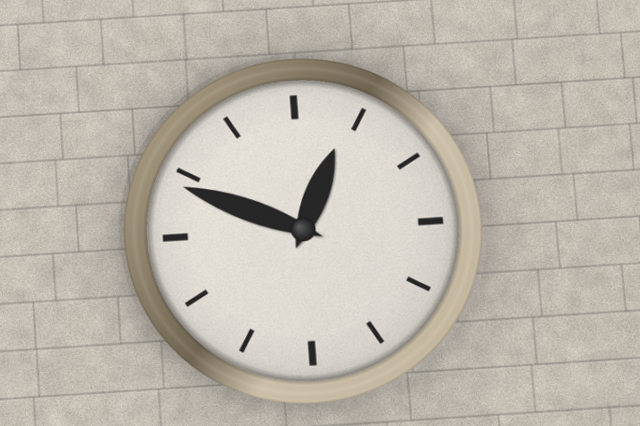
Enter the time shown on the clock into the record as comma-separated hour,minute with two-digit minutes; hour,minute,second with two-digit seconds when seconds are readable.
12,49
